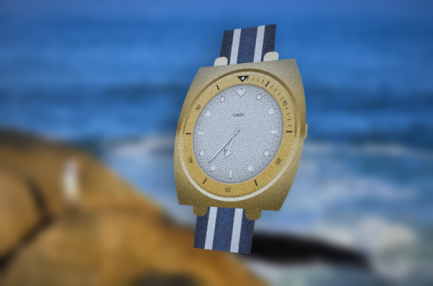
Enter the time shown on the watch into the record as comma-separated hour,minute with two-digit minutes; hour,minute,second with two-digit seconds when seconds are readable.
6,37
